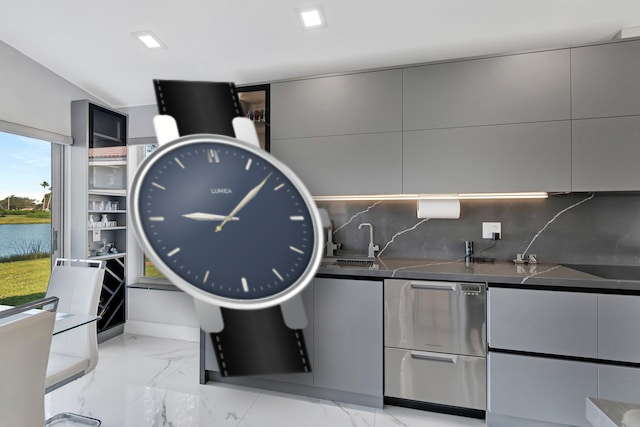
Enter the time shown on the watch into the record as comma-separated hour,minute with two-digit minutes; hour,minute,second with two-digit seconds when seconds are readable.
9,08,08
